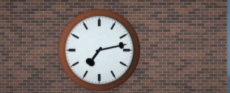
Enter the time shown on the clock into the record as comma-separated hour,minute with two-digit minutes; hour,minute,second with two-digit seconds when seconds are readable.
7,13
